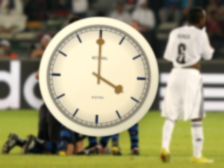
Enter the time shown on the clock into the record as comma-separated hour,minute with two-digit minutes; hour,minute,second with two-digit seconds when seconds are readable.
4,00
